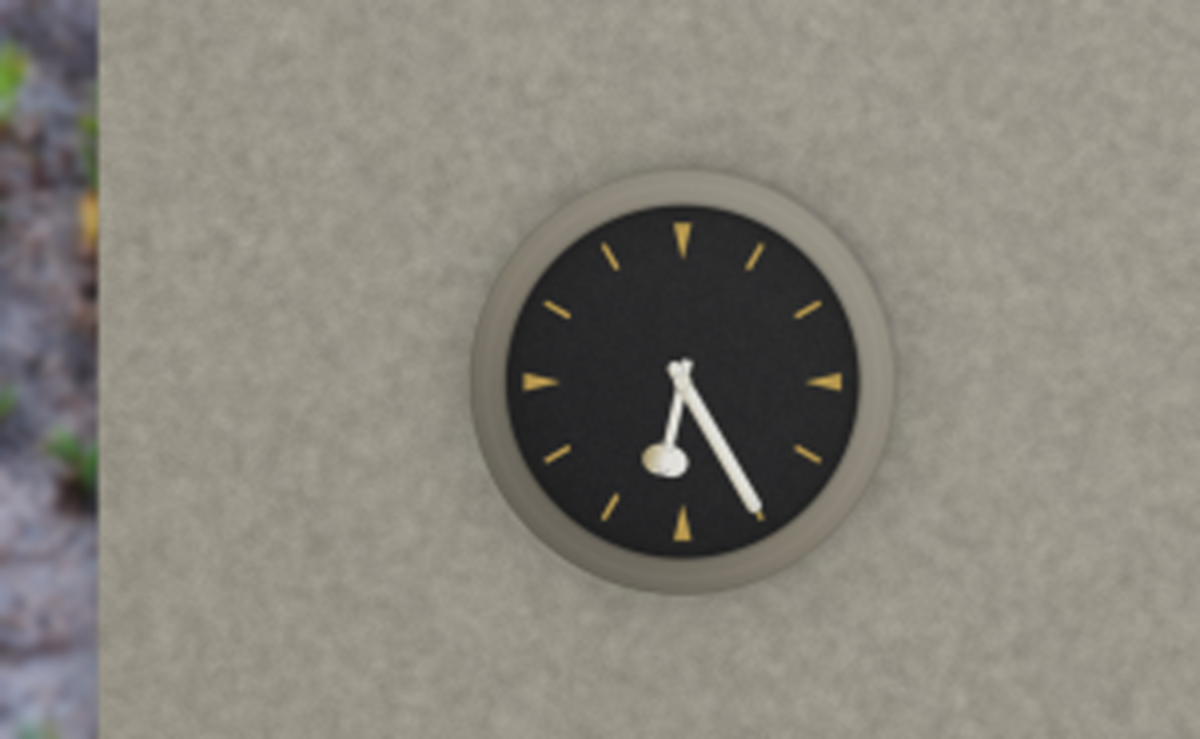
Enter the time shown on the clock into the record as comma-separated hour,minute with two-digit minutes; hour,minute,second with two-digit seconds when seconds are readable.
6,25
